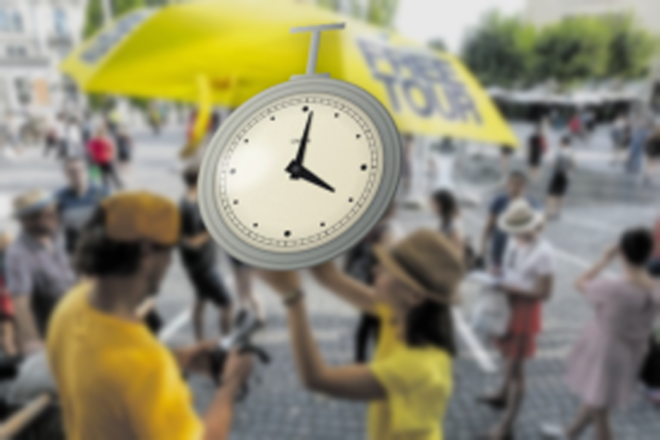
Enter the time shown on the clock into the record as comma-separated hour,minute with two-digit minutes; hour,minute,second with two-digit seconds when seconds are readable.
4,01
